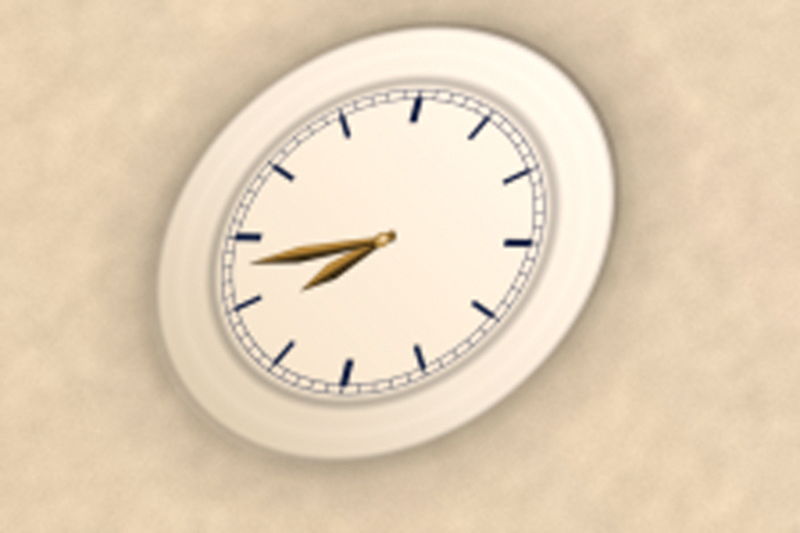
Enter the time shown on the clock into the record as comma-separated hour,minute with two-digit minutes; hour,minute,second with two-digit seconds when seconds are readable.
7,43
